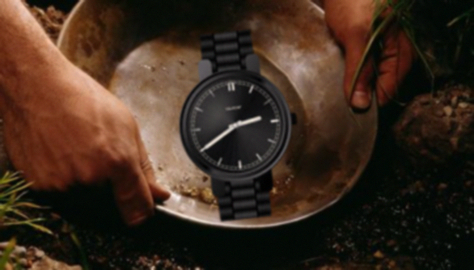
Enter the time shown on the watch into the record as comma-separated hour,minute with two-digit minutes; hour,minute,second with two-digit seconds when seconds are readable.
2,40
